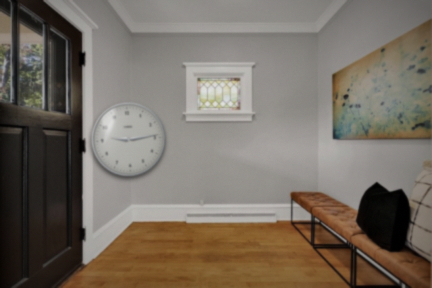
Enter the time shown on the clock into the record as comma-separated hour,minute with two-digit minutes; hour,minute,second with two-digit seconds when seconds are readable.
9,14
